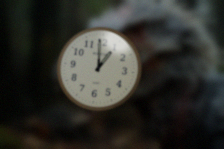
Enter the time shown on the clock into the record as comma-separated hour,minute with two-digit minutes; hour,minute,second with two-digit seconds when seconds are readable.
12,59
